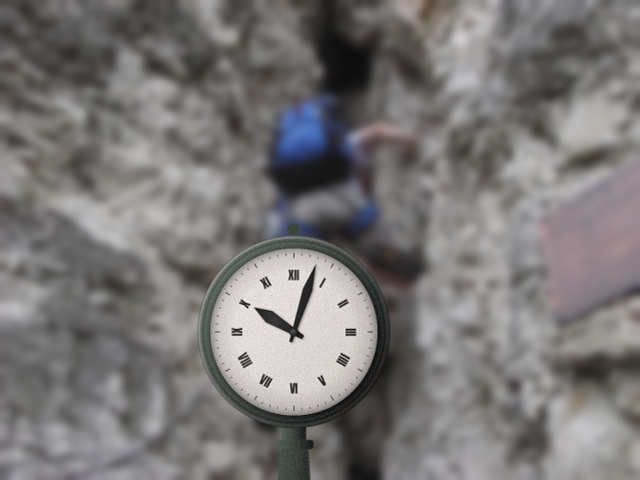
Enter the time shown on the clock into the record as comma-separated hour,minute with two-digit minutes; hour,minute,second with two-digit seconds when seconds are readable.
10,03
